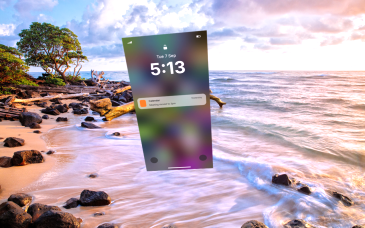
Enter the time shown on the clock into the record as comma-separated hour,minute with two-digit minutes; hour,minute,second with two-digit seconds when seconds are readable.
5,13
